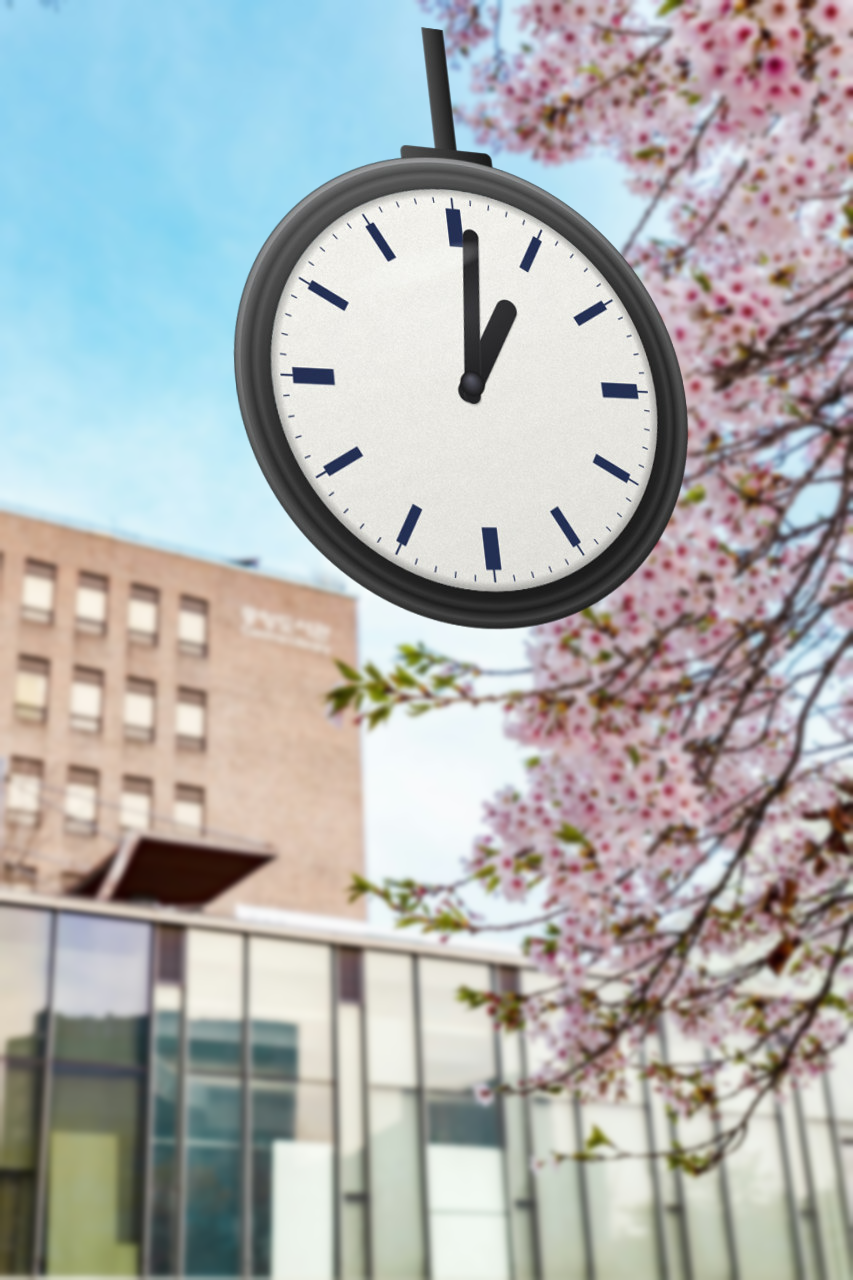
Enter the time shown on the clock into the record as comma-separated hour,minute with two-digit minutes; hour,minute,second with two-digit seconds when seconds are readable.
1,01
